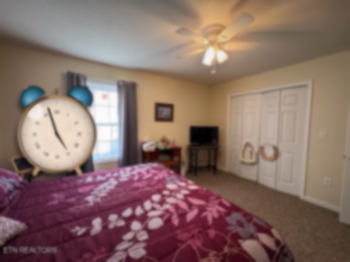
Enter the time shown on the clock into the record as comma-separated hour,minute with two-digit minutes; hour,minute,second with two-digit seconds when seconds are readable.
4,57
